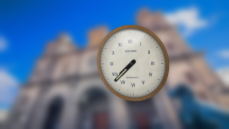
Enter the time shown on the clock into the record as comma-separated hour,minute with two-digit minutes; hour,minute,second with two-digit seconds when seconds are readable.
7,38
